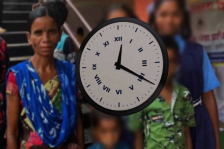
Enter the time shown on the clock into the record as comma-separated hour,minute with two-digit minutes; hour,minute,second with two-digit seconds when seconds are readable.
12,20
